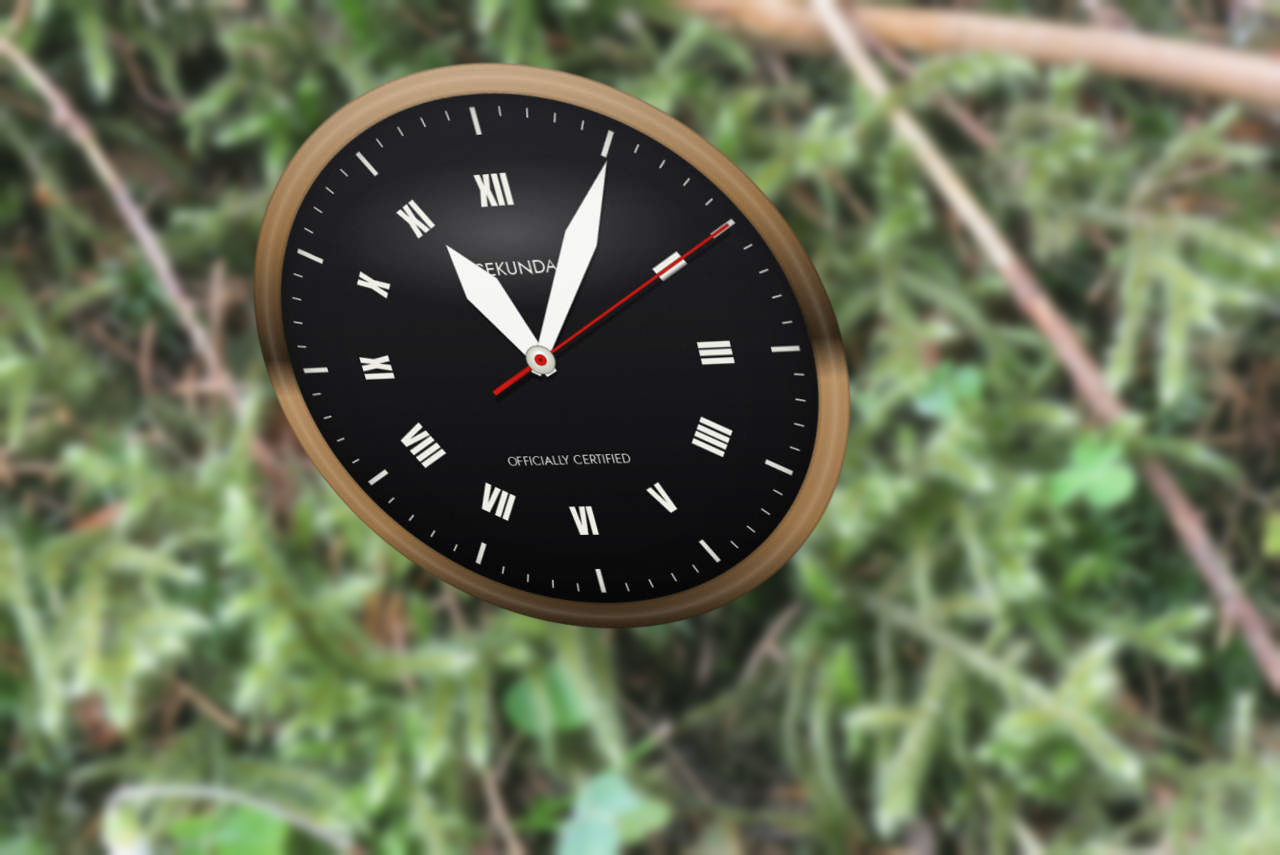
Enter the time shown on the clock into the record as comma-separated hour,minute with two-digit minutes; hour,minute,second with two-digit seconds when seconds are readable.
11,05,10
